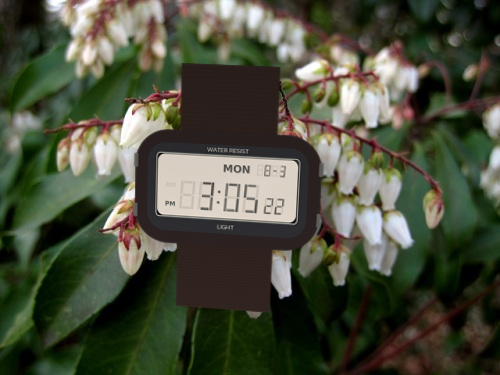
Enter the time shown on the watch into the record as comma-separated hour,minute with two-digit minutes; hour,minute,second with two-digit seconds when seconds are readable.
3,05,22
